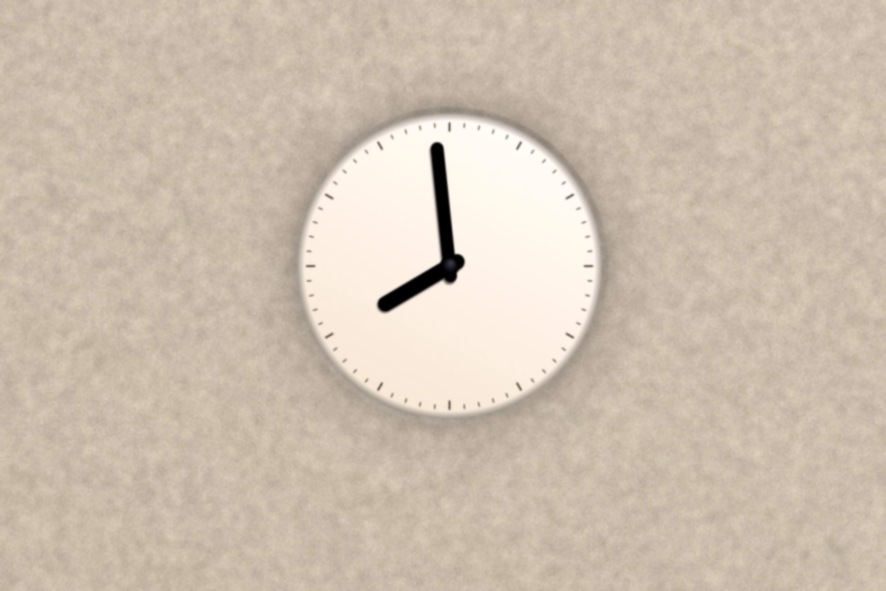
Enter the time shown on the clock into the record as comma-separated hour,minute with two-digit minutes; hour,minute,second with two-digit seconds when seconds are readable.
7,59
